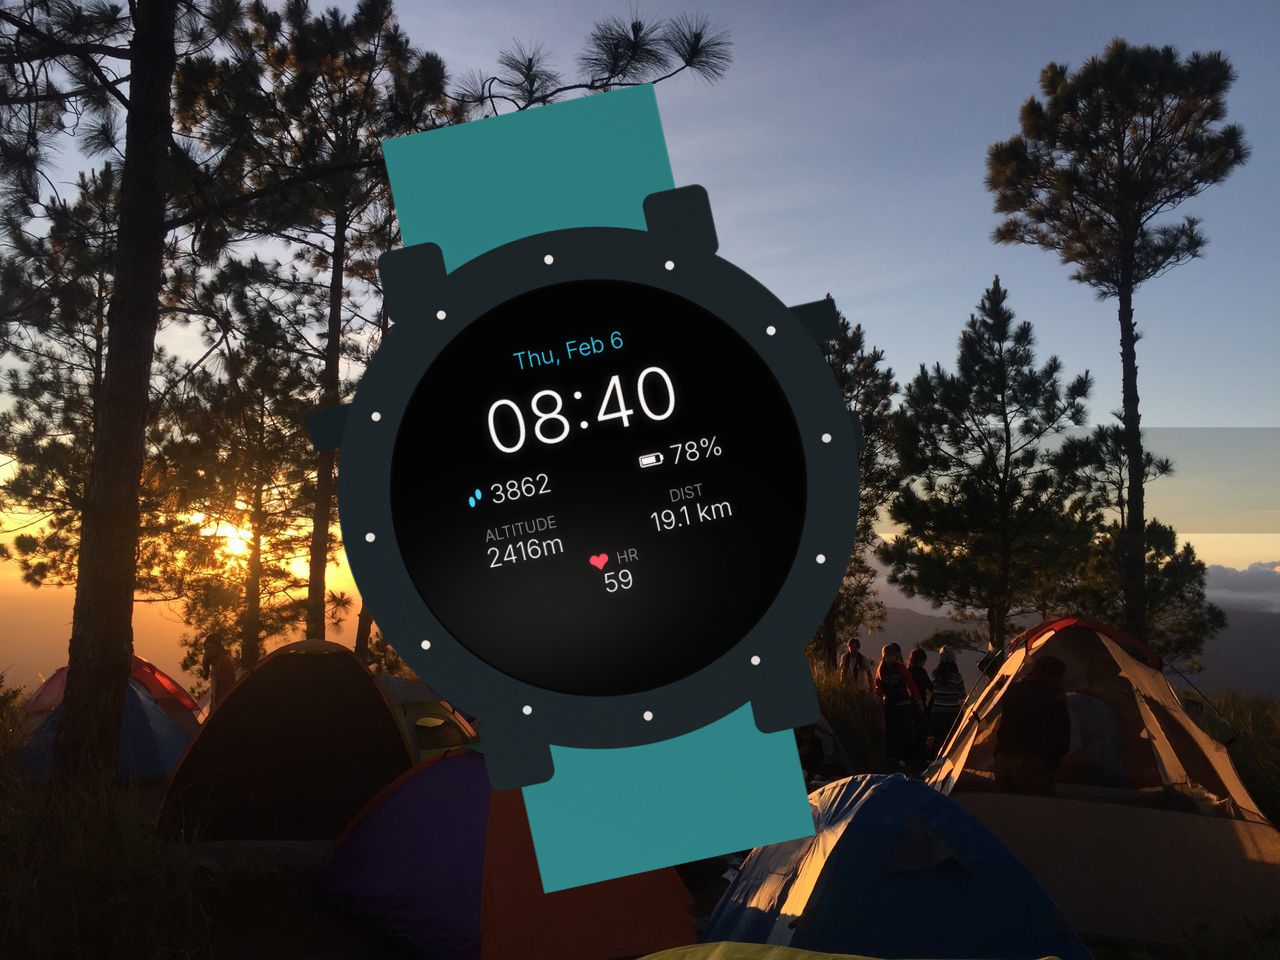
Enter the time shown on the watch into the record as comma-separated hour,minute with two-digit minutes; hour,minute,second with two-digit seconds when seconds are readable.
8,40
